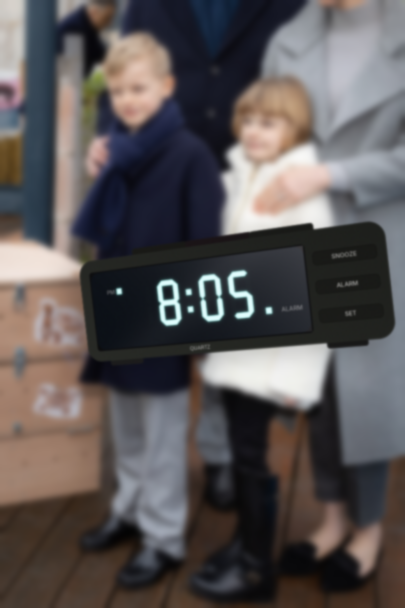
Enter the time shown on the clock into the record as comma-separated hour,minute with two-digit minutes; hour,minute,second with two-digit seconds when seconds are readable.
8,05
